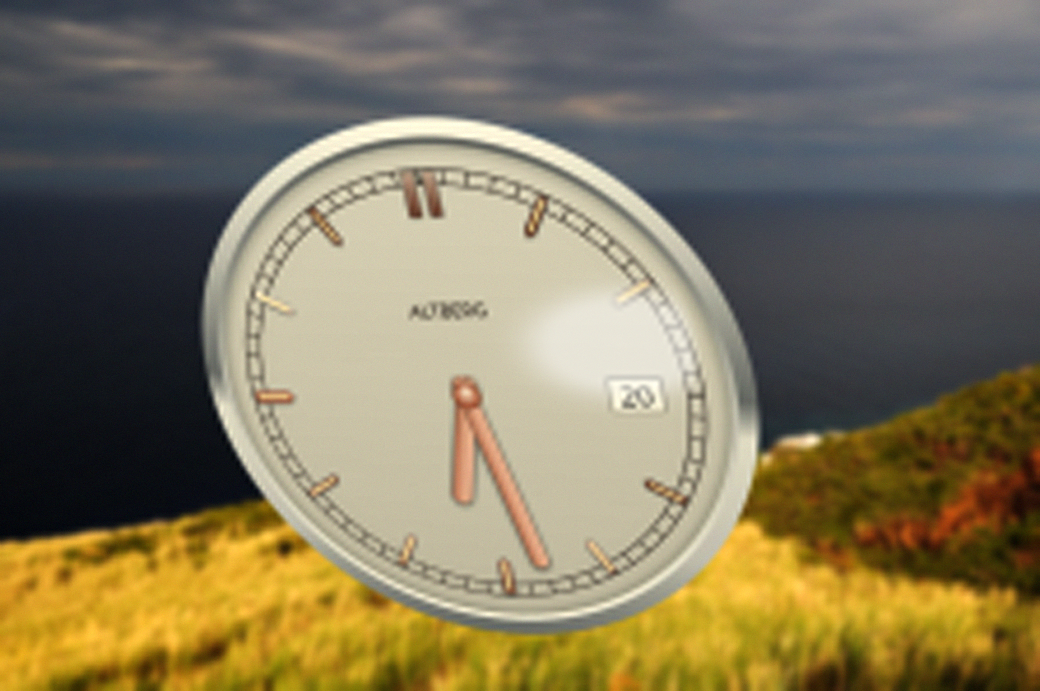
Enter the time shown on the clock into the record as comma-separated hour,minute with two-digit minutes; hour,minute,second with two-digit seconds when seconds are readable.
6,28
